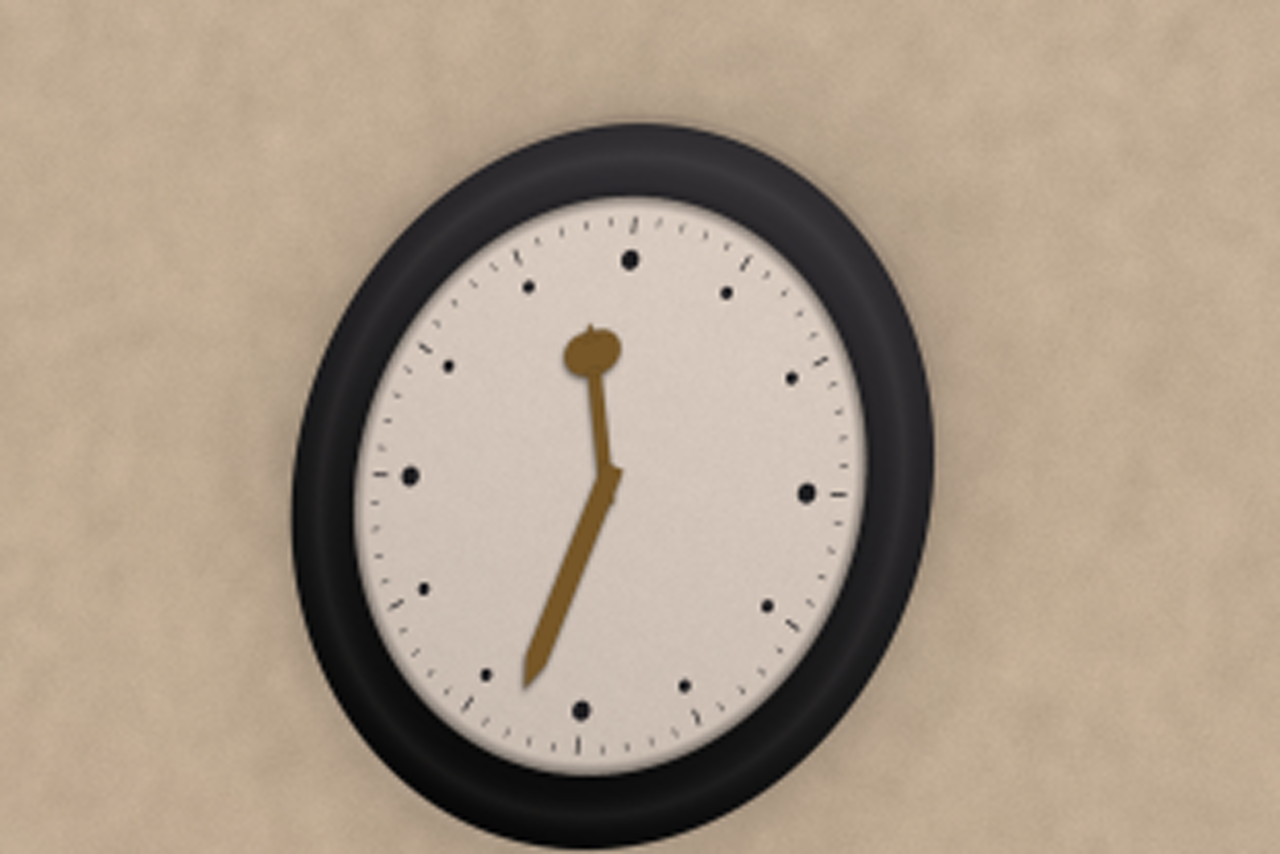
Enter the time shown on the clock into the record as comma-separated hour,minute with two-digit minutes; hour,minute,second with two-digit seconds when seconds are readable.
11,33
